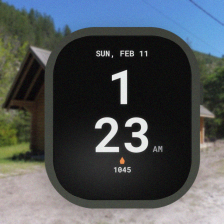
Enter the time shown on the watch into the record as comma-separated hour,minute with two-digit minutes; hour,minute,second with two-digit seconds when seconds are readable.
1,23
